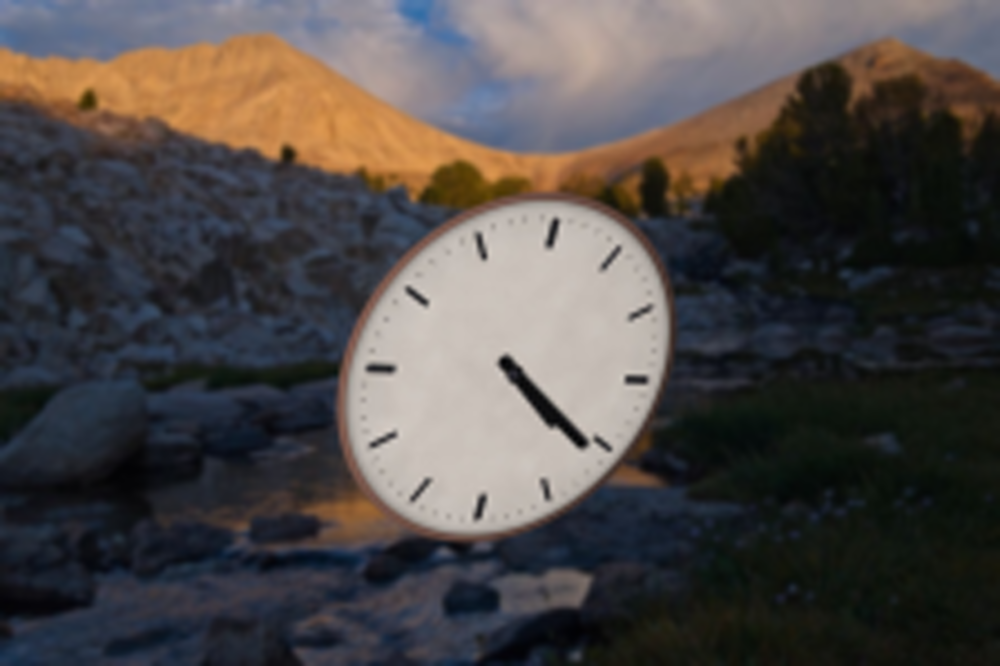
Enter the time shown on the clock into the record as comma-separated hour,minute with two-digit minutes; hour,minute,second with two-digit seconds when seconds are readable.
4,21
